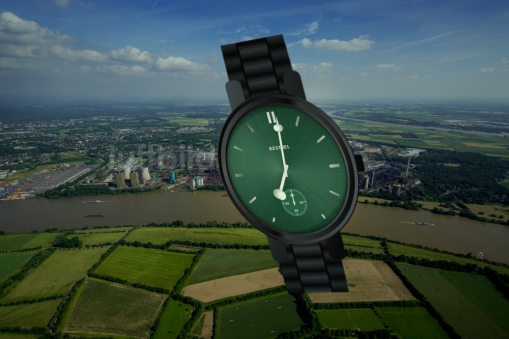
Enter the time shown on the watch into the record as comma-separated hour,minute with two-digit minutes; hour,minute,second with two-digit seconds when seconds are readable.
7,01
